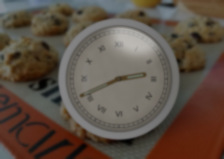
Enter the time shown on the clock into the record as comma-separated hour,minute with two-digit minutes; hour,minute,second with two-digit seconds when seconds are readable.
2,41
